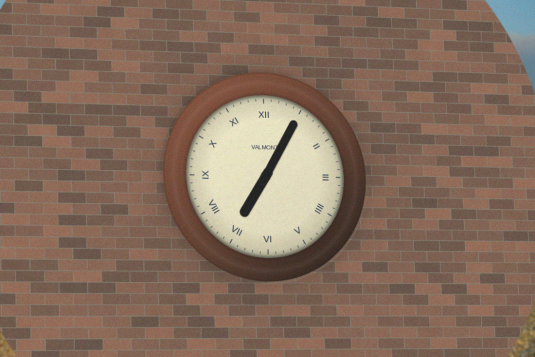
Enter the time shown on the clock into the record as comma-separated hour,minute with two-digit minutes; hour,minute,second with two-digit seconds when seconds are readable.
7,05
